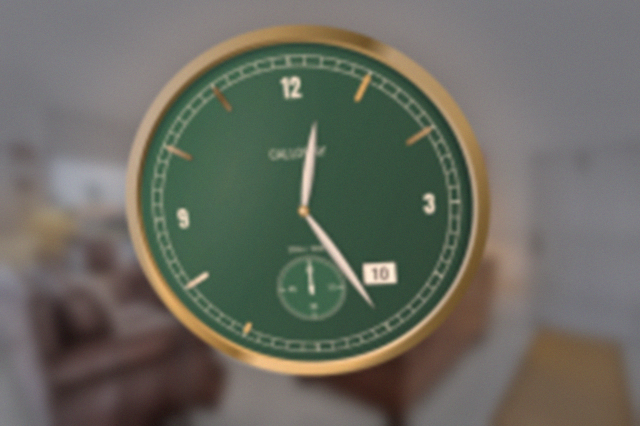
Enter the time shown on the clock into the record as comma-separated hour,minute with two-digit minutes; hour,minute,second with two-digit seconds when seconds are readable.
12,25
